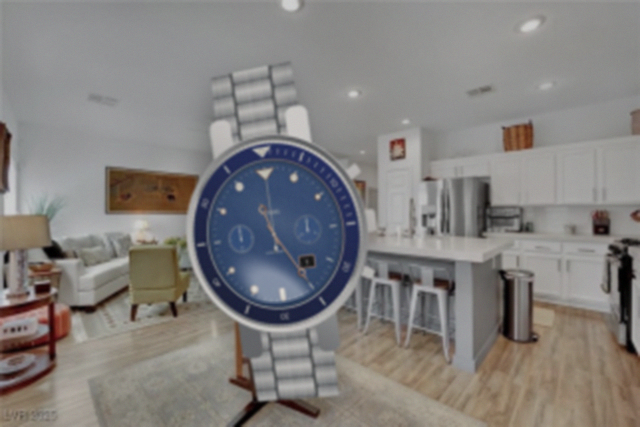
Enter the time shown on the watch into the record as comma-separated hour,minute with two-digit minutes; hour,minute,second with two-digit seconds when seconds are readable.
11,25
